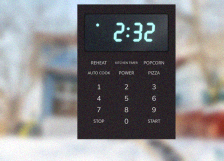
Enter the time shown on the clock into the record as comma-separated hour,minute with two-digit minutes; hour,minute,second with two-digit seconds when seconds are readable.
2,32
